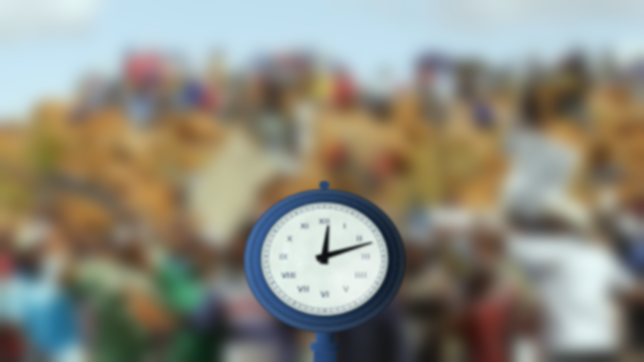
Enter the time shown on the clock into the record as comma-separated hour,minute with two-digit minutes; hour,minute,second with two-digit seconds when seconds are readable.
12,12
